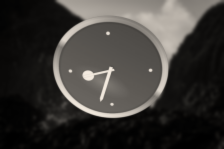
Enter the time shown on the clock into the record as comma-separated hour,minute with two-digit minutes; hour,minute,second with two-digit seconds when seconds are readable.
8,33
